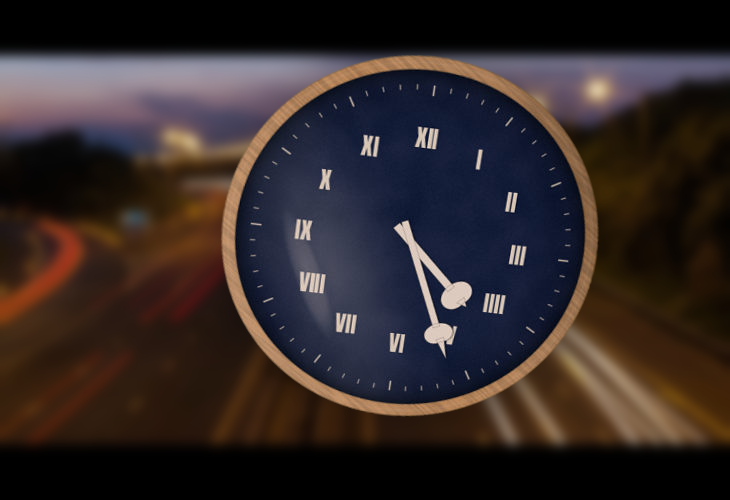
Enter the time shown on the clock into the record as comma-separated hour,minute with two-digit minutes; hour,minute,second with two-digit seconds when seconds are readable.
4,26
